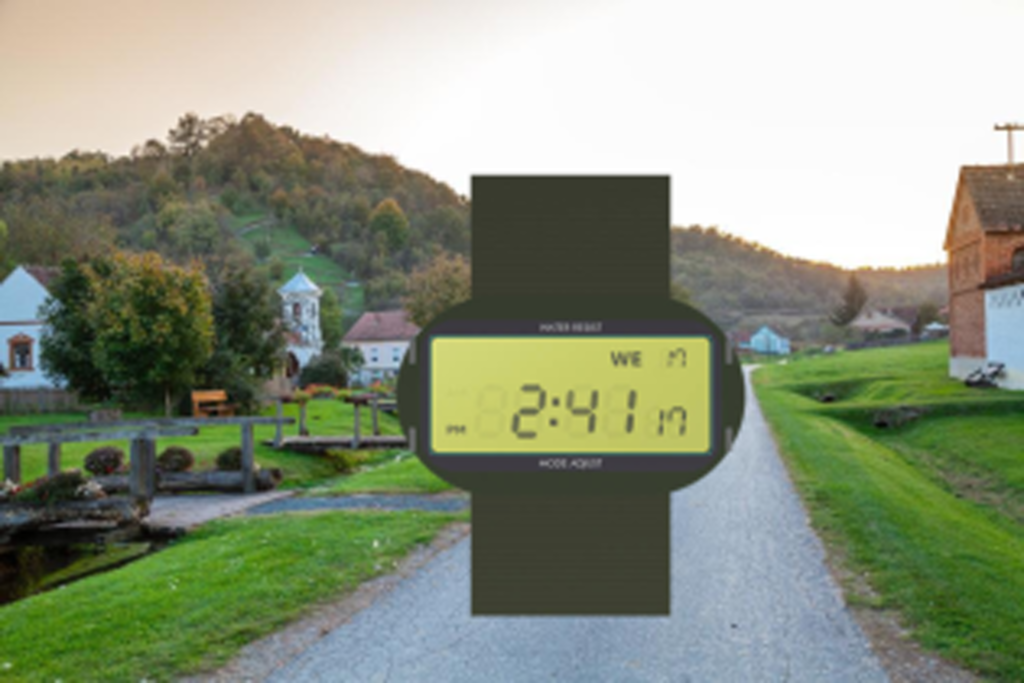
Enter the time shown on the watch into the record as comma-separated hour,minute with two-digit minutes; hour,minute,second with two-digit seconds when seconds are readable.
2,41,17
